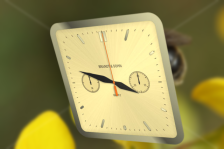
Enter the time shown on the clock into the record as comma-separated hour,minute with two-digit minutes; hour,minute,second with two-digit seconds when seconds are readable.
3,48
